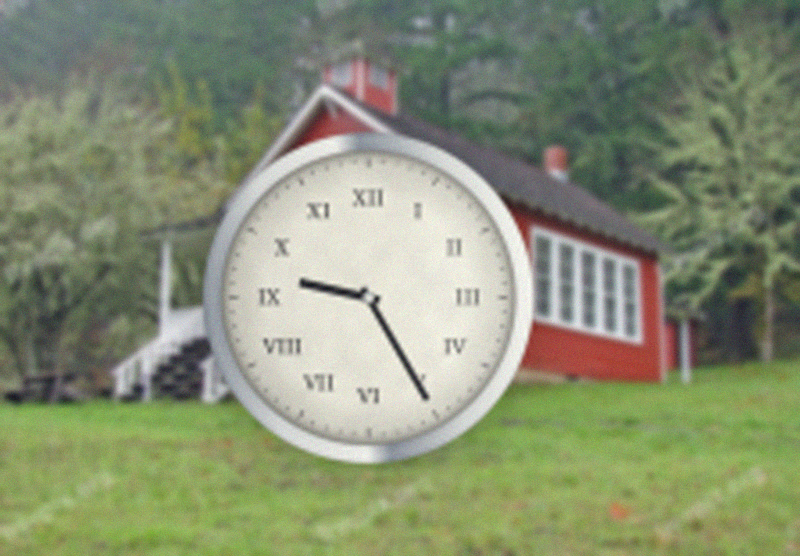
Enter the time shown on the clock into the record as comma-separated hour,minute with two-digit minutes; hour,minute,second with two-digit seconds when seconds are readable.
9,25
